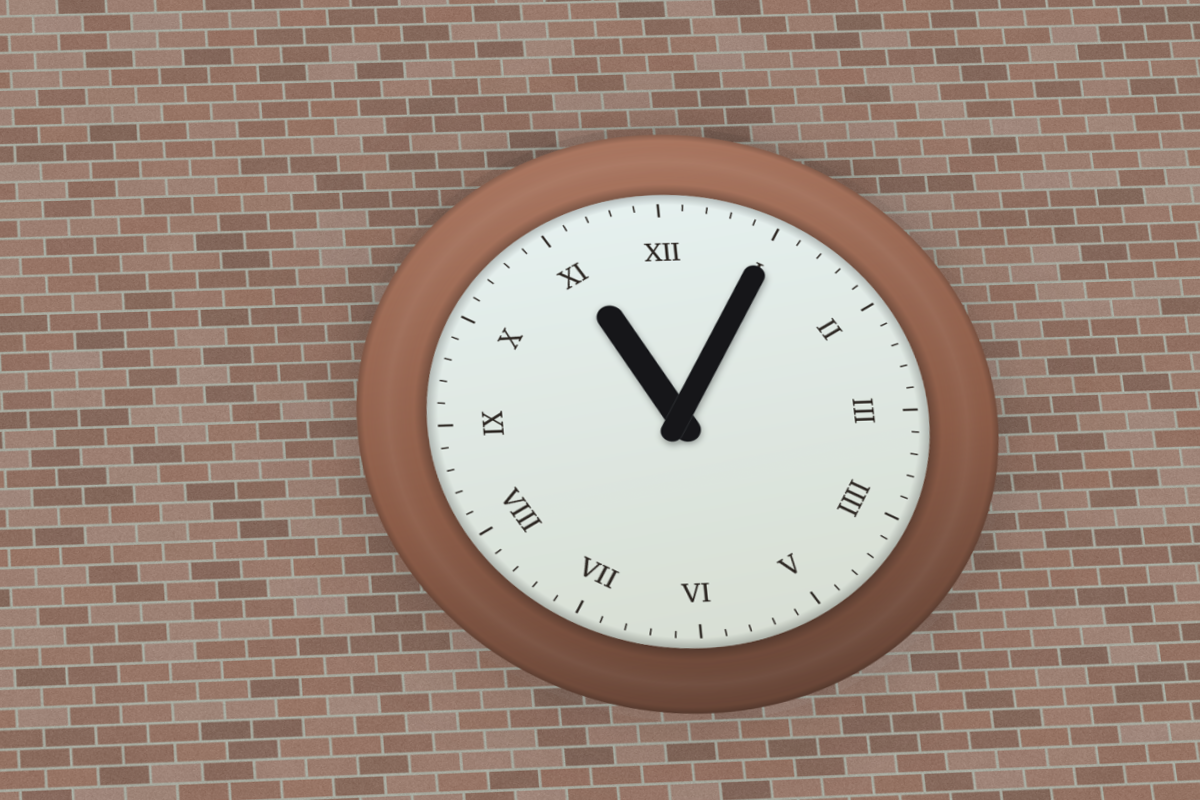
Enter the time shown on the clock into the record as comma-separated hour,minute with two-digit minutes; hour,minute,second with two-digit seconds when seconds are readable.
11,05
